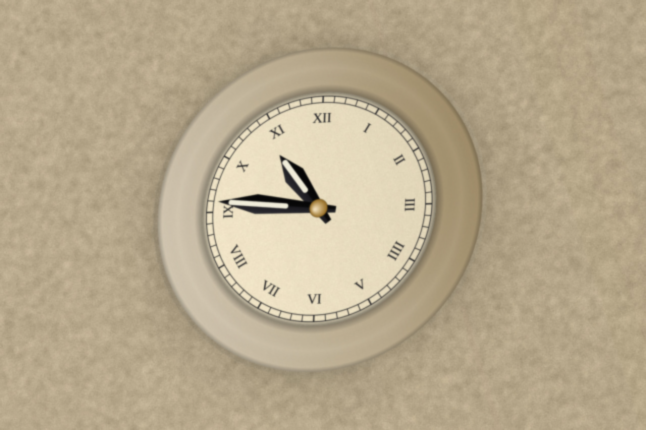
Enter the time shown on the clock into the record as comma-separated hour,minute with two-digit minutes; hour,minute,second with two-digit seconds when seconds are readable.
10,46
